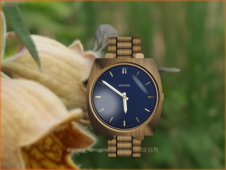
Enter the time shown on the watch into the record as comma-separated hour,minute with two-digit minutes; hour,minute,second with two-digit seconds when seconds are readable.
5,51
